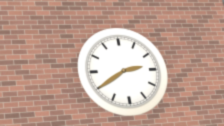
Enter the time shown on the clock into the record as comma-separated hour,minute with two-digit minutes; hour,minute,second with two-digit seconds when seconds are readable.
2,40
